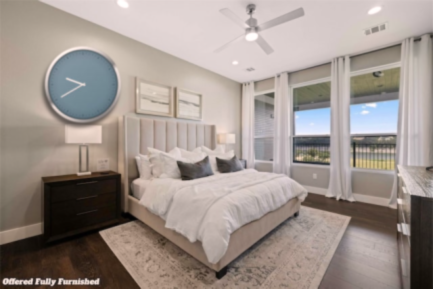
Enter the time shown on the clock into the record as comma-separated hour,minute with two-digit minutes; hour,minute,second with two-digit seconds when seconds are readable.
9,40
